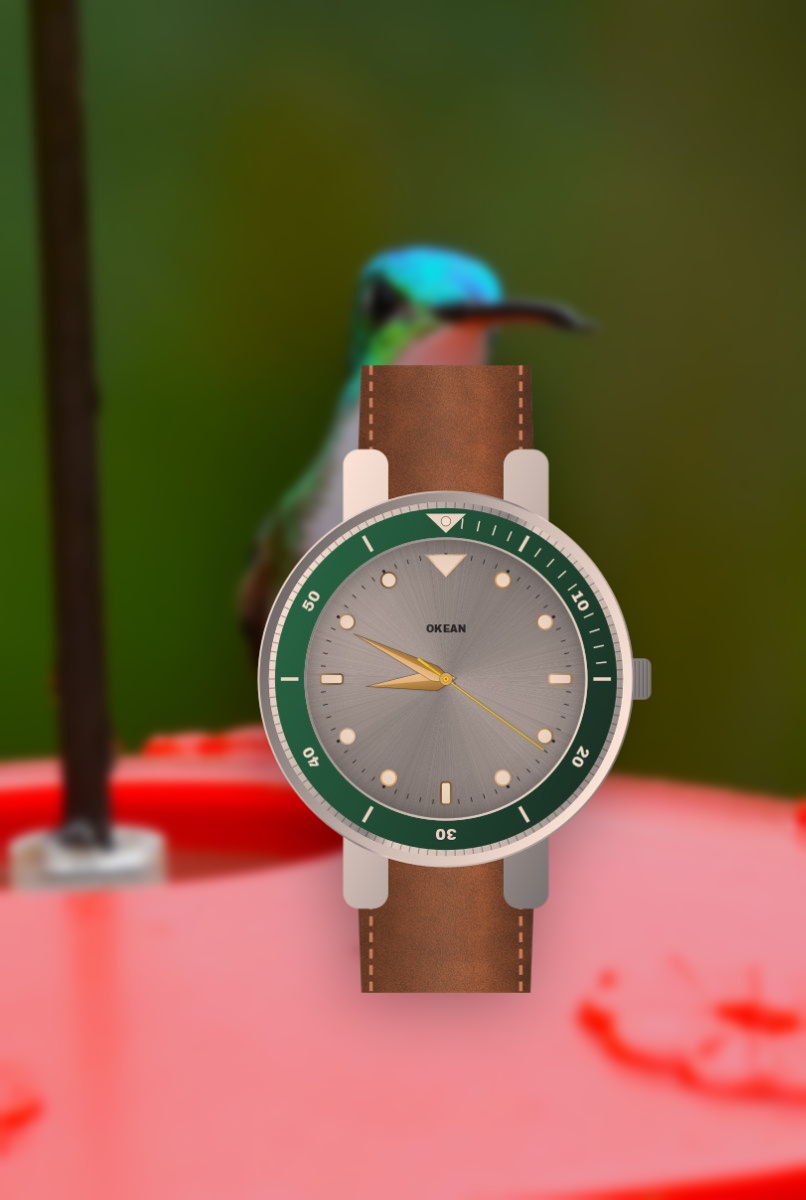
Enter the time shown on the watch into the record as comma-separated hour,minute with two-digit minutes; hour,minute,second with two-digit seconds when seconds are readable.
8,49,21
